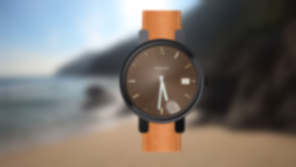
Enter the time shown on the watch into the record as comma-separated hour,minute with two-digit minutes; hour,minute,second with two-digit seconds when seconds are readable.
5,31
